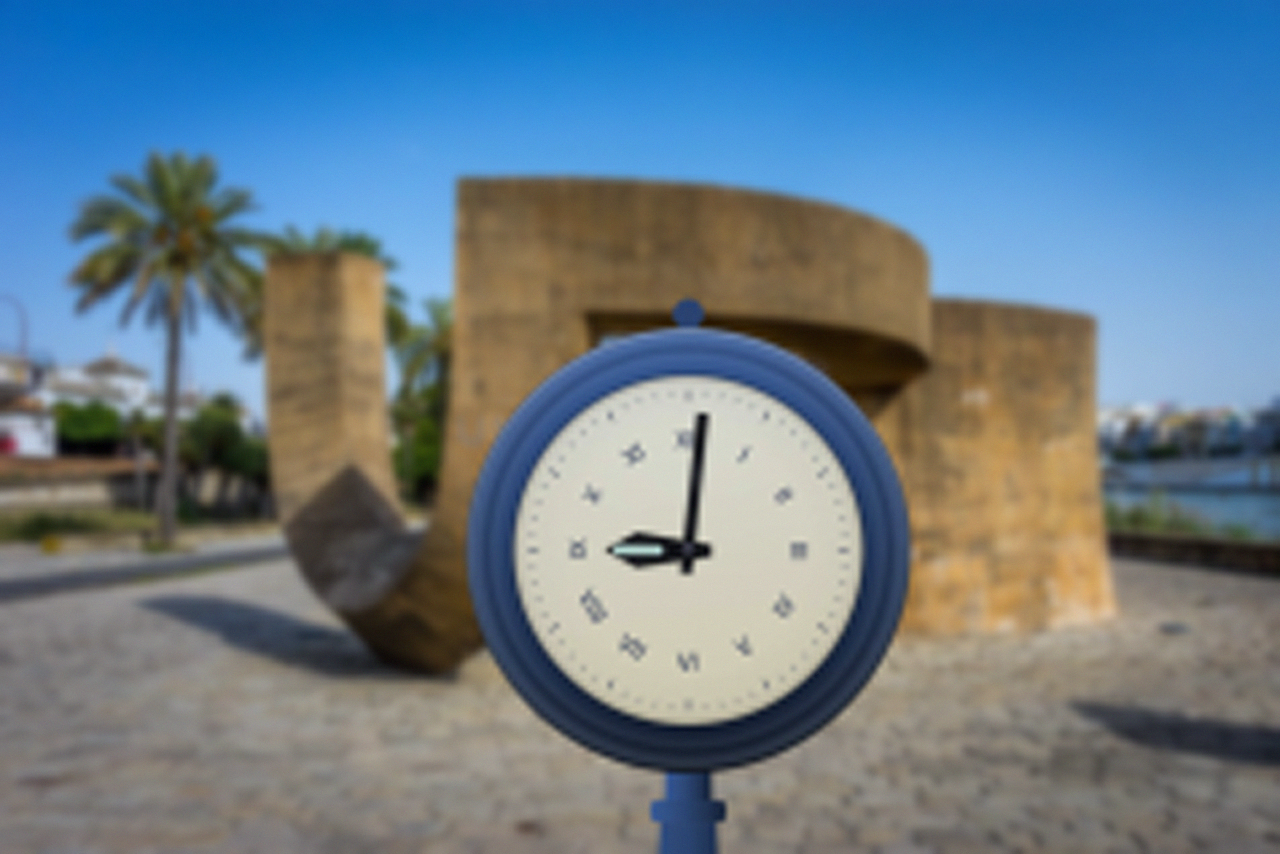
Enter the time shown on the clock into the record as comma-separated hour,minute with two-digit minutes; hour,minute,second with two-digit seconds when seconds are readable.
9,01
